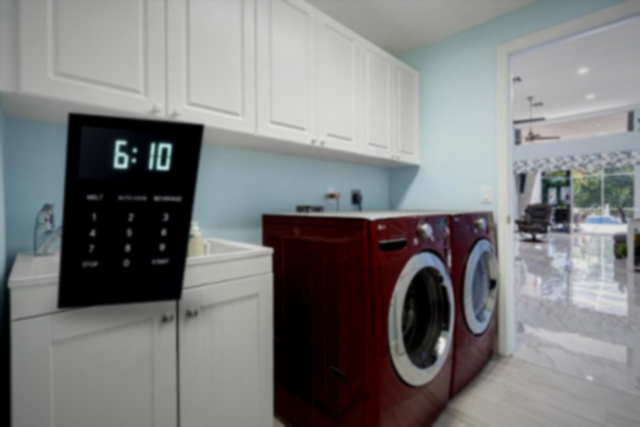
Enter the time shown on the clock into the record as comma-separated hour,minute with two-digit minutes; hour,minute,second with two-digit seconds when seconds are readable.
6,10
